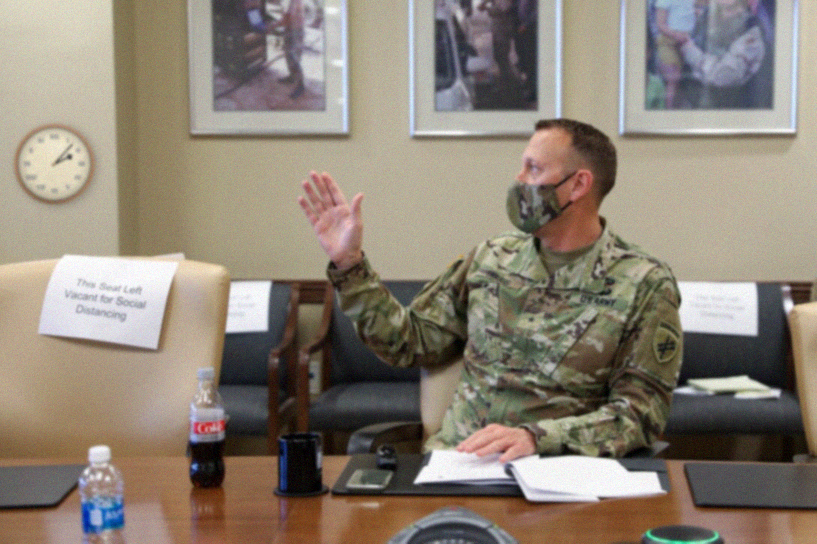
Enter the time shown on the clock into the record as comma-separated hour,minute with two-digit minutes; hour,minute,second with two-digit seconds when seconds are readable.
2,07
